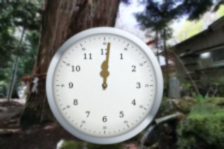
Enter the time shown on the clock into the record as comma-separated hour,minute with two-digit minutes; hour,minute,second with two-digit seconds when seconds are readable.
12,01
